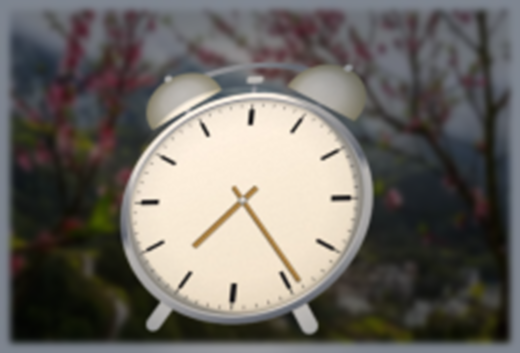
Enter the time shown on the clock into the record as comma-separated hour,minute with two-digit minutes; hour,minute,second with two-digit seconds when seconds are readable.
7,24
